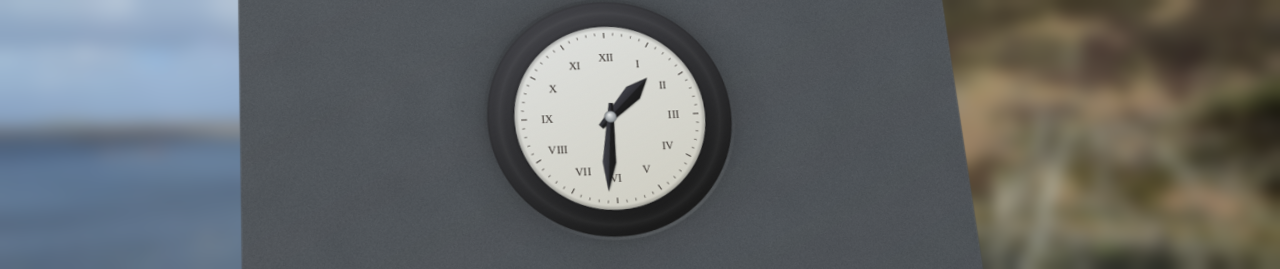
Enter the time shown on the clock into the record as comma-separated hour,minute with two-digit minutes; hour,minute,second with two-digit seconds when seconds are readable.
1,31
